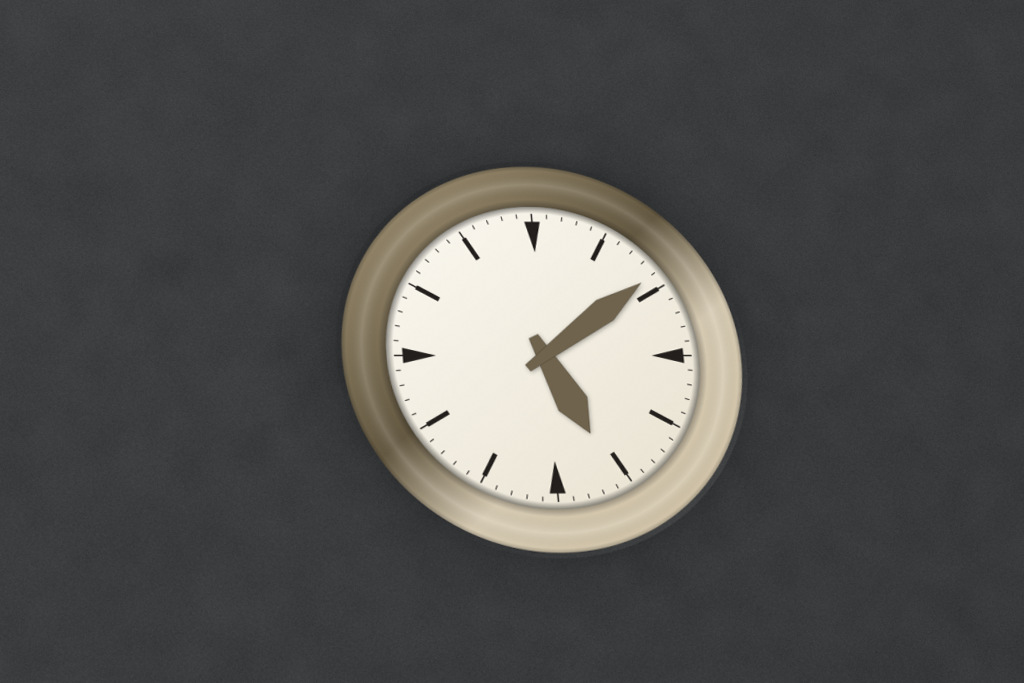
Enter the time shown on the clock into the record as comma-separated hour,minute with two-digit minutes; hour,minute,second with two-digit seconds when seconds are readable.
5,09
